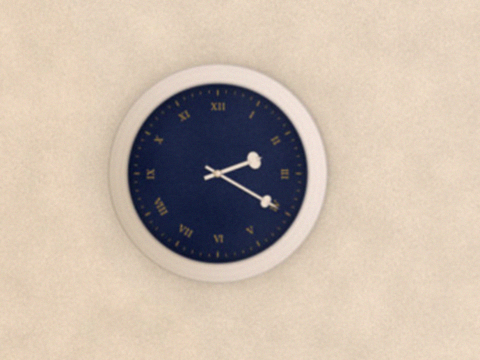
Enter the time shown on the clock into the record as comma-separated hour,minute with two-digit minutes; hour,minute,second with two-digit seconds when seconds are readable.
2,20
